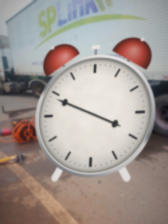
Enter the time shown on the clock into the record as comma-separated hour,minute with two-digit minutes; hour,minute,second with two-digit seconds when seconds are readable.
3,49
